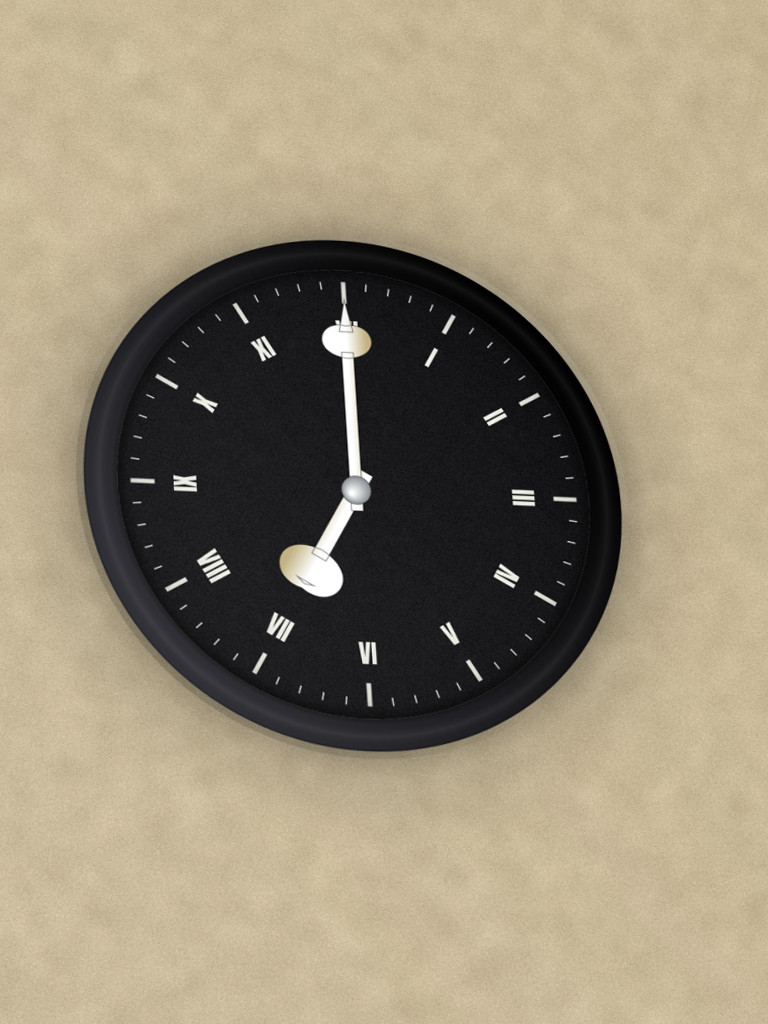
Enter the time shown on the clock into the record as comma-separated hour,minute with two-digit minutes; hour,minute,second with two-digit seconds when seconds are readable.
7,00
